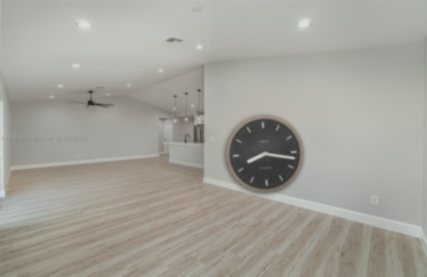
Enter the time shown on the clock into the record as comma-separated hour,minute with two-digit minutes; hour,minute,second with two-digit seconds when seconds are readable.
8,17
